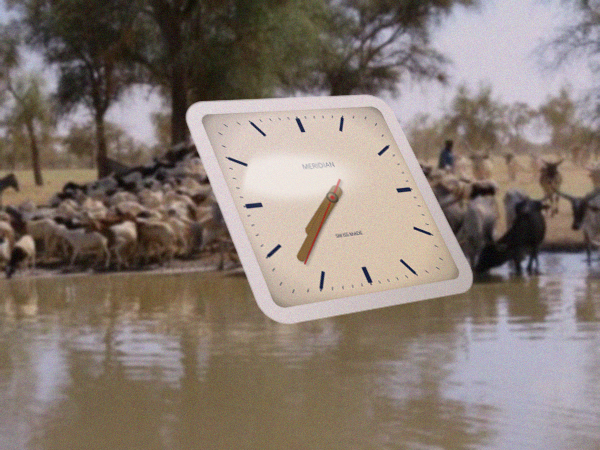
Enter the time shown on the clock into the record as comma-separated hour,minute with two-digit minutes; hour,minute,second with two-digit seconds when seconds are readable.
7,37,37
